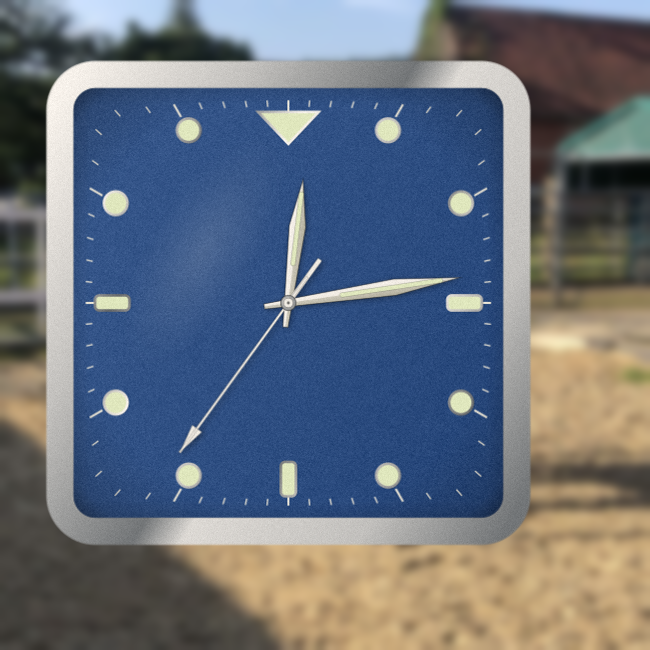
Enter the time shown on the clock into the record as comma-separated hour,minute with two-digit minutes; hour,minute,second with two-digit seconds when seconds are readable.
12,13,36
